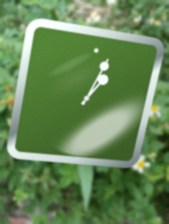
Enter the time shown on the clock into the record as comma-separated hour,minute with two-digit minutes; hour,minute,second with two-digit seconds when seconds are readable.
1,03
